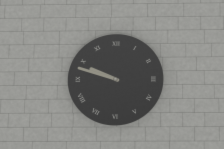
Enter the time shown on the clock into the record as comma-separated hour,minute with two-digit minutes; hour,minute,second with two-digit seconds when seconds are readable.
9,48
